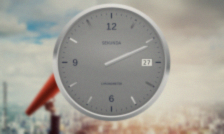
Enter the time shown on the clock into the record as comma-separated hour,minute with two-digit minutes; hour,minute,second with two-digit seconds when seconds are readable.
2,11
